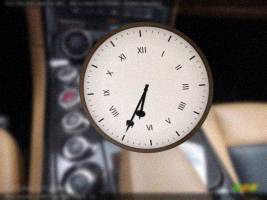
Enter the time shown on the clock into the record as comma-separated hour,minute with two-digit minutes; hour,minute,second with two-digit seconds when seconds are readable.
6,35
